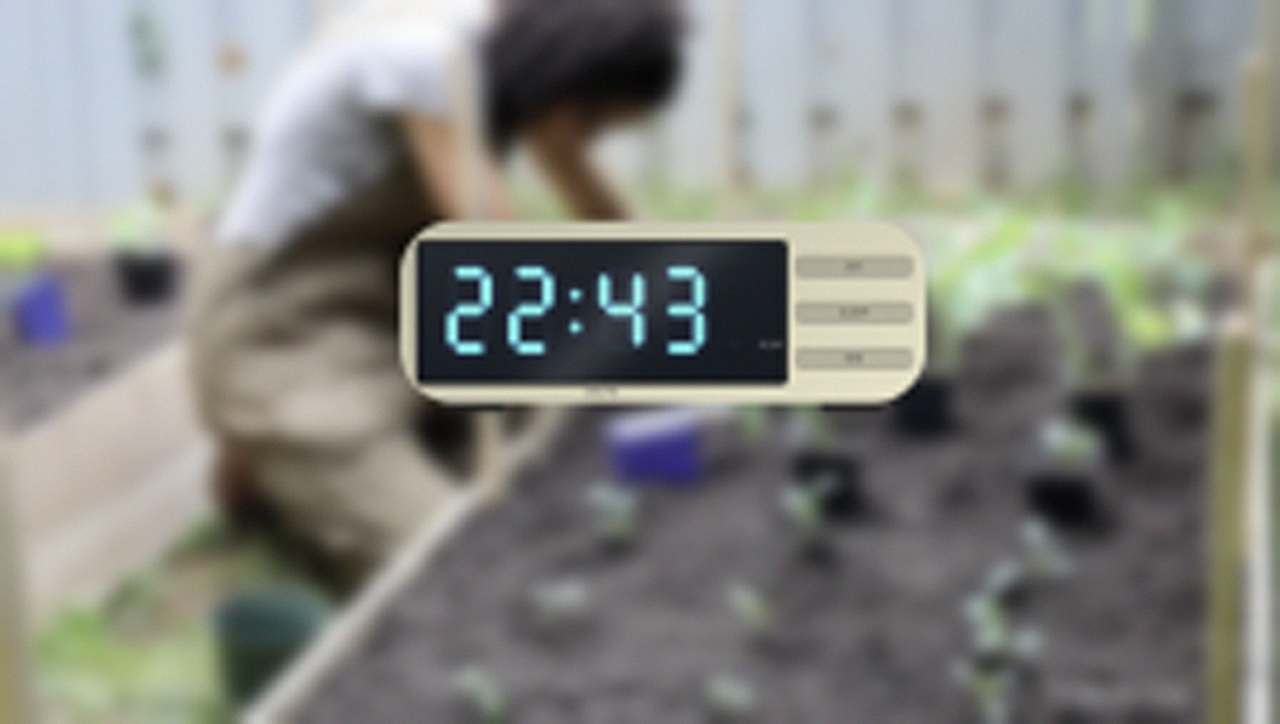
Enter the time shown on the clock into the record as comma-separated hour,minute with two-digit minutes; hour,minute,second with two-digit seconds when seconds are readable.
22,43
